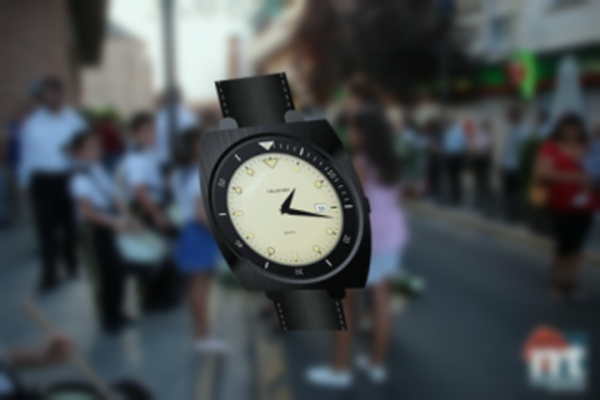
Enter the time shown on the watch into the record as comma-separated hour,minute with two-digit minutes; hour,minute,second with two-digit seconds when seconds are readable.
1,17
